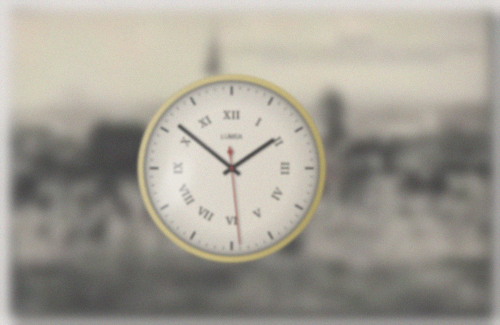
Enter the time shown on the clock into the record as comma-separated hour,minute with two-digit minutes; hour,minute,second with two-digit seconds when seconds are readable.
1,51,29
